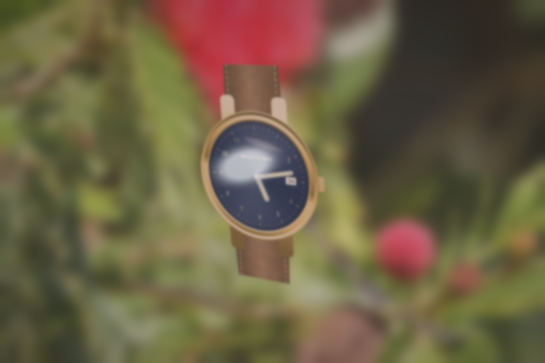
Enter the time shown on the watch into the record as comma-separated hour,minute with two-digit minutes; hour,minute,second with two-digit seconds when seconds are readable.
5,13
